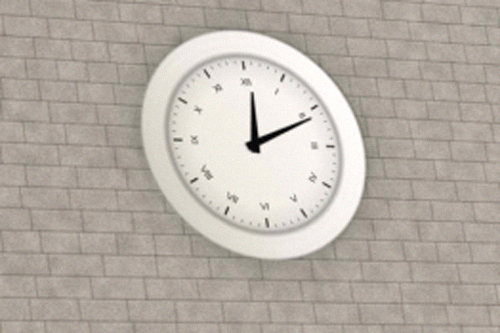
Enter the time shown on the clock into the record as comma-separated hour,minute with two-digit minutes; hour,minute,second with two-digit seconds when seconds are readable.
12,11
